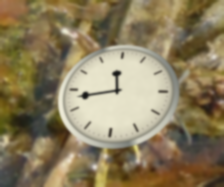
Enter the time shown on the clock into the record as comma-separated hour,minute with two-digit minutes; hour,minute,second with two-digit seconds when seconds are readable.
11,43
